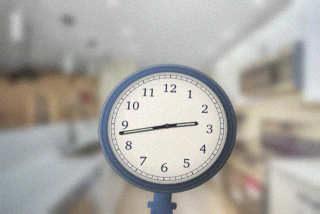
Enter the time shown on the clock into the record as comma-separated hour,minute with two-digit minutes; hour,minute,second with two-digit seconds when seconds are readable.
2,43
